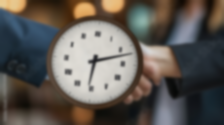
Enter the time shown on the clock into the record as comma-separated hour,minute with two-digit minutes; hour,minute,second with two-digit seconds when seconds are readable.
6,12
